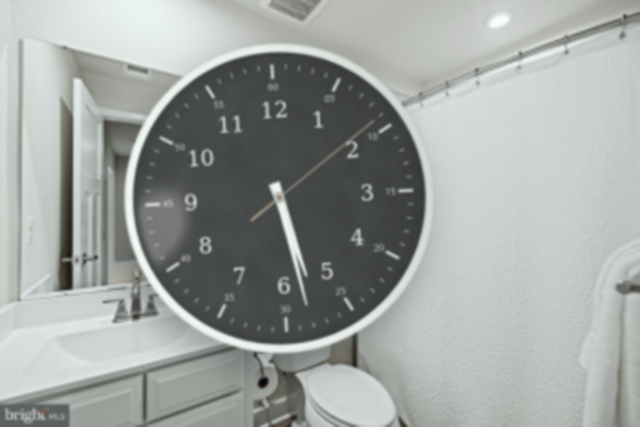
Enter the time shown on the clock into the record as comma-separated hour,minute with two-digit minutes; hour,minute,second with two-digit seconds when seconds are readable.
5,28,09
